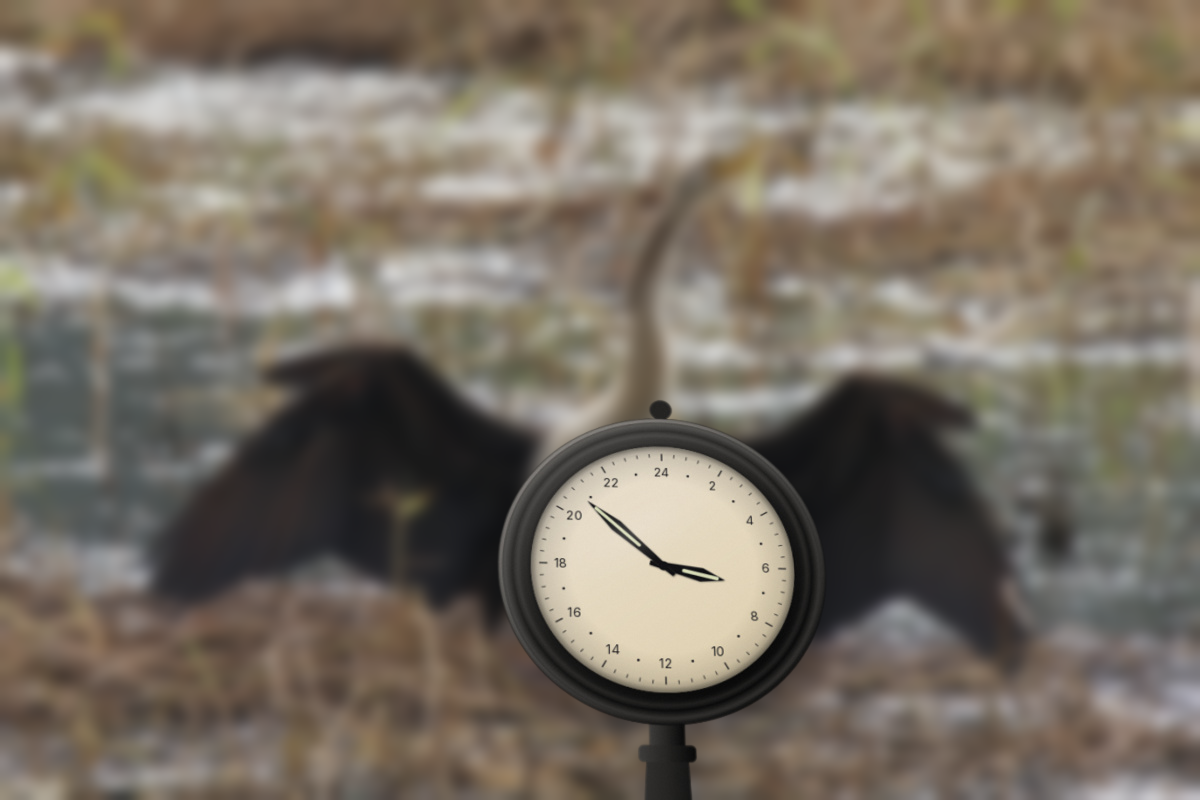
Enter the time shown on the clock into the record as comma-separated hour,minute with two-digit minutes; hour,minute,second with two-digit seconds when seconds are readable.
6,52
